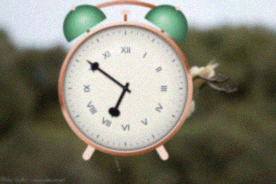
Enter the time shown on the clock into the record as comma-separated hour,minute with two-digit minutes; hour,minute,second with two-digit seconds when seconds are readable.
6,51
